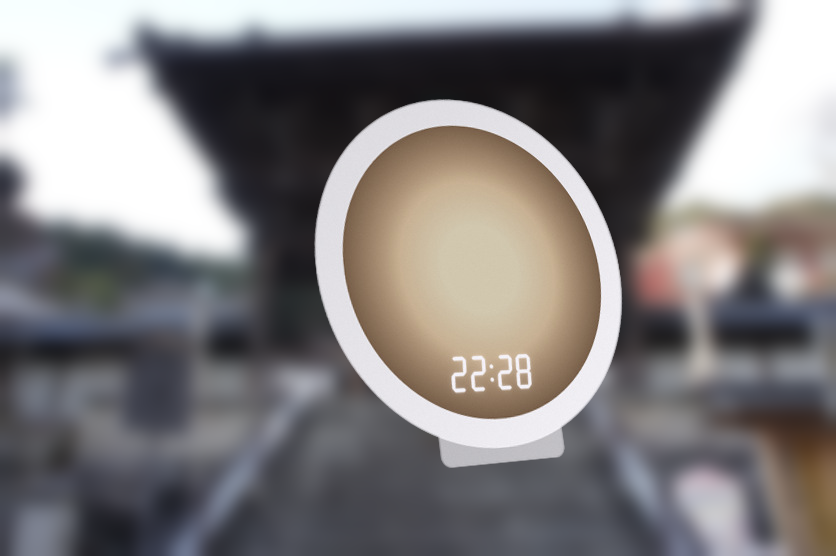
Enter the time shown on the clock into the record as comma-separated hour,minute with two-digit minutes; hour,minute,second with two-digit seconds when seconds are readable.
22,28
